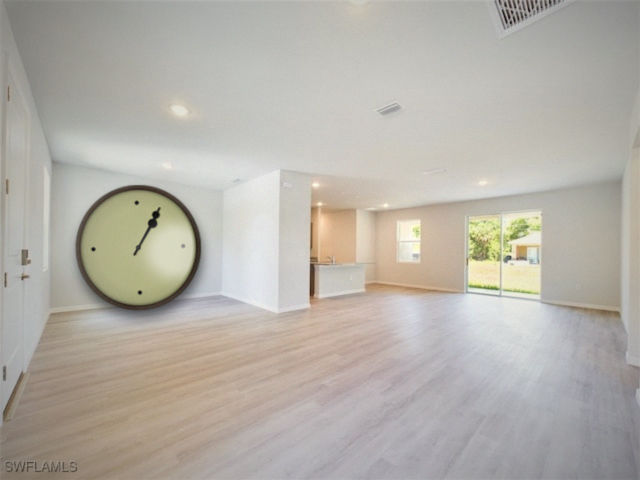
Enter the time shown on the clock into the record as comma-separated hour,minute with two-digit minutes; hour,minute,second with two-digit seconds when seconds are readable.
1,05
